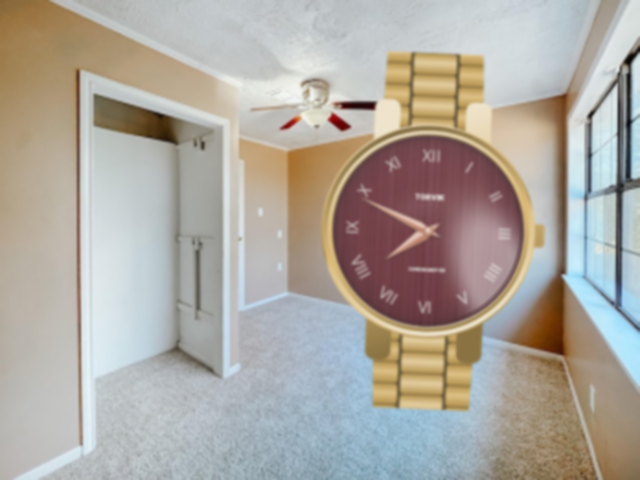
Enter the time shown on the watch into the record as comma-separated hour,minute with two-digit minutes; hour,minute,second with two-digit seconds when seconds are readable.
7,49
